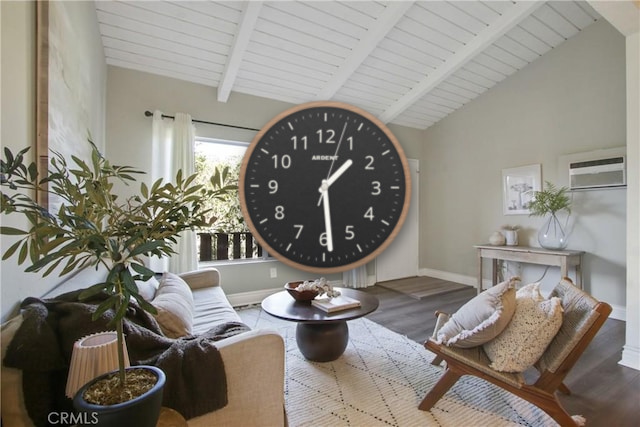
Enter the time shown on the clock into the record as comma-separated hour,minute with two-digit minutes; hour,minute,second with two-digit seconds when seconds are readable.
1,29,03
